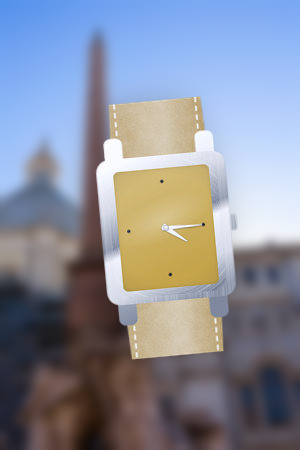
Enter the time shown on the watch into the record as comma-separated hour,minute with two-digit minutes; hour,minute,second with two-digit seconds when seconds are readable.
4,15
